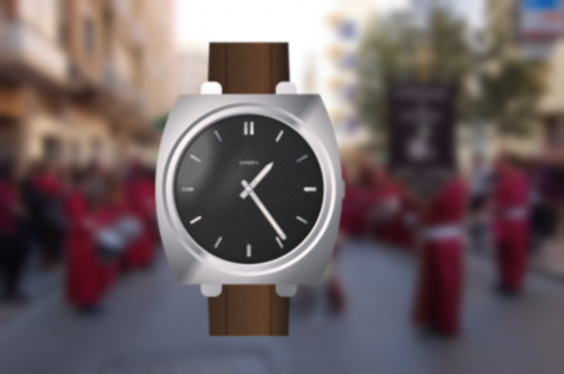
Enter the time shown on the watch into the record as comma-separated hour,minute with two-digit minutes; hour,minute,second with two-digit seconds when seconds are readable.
1,24
